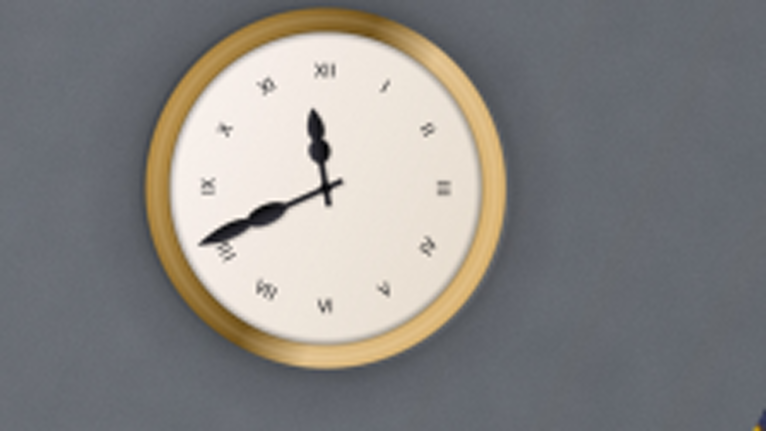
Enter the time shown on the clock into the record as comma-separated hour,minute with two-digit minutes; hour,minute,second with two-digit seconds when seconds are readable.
11,41
